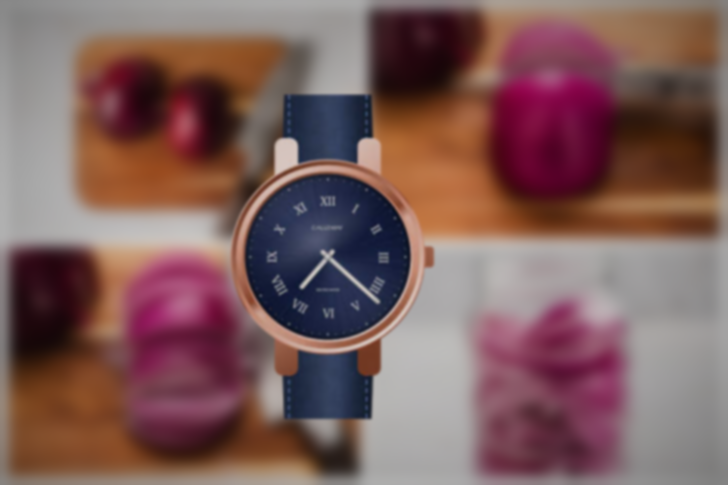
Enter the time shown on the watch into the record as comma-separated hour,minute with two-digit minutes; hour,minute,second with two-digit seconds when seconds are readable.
7,22
